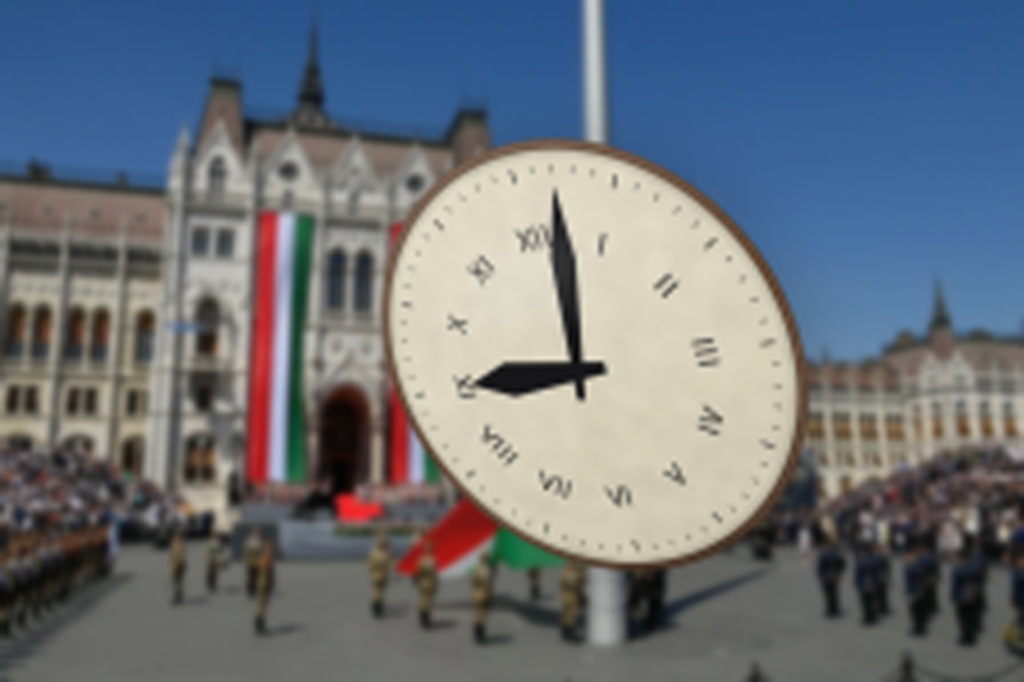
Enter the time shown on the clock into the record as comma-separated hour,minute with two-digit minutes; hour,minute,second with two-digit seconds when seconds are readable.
9,02
